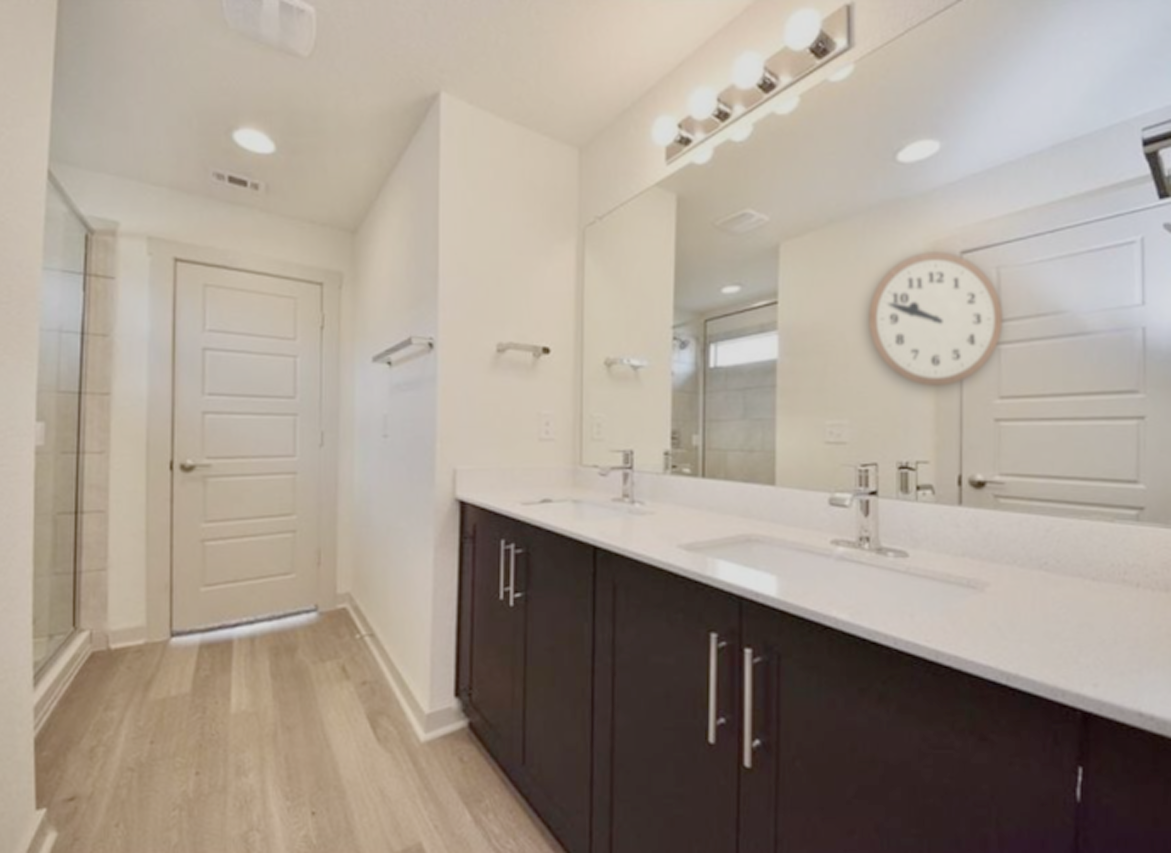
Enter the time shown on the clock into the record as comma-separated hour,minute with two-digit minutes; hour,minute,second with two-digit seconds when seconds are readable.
9,48
